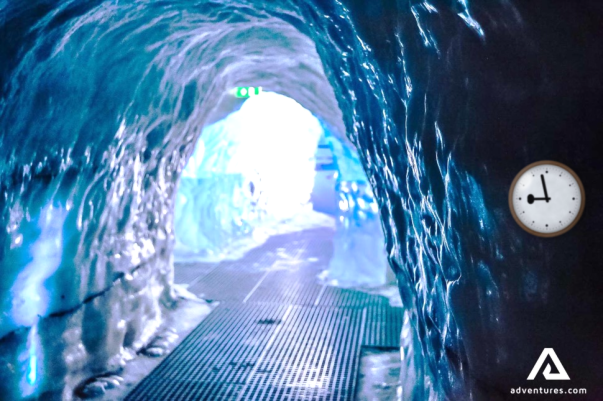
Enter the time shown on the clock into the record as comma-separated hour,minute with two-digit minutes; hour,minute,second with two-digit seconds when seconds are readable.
8,58
